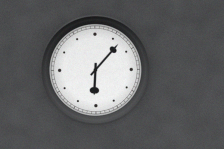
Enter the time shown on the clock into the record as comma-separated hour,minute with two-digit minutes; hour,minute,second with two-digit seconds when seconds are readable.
6,07
